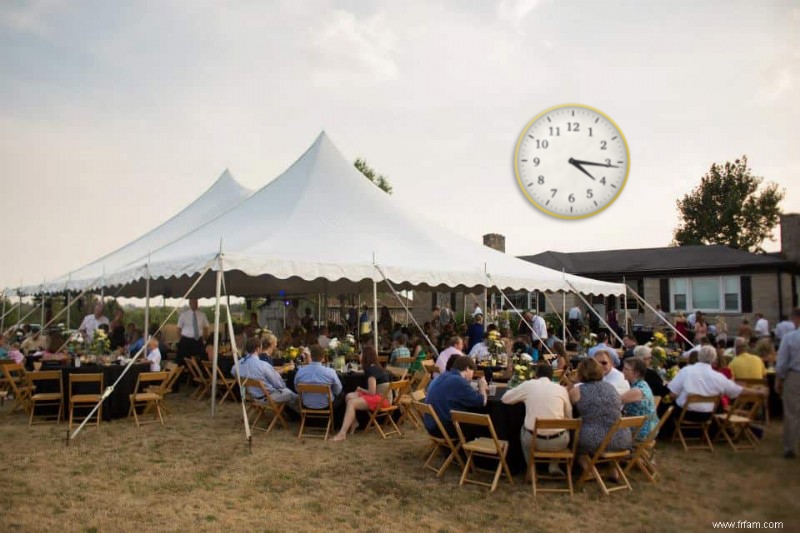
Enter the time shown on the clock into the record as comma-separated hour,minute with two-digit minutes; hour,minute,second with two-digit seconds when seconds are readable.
4,16
